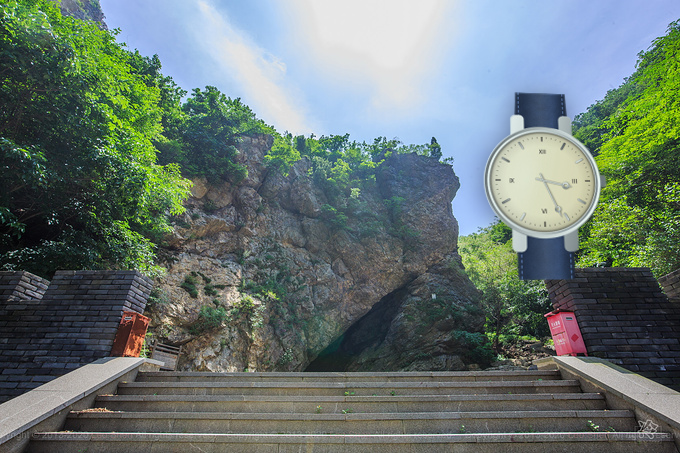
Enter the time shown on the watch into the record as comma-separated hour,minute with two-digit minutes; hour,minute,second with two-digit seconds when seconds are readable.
3,26
